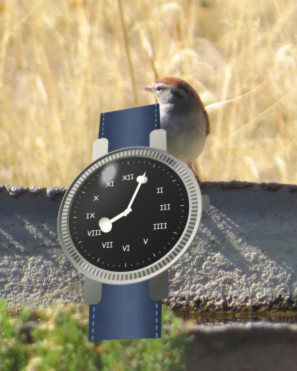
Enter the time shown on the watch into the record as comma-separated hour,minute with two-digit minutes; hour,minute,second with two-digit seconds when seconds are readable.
8,04
